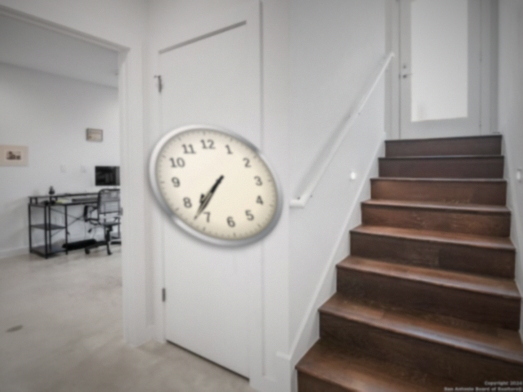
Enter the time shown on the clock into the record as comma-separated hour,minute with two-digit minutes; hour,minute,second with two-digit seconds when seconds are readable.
7,37
